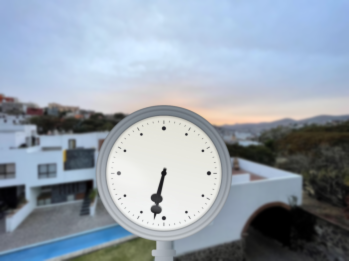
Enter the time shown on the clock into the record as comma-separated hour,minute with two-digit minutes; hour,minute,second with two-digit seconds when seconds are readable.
6,32
